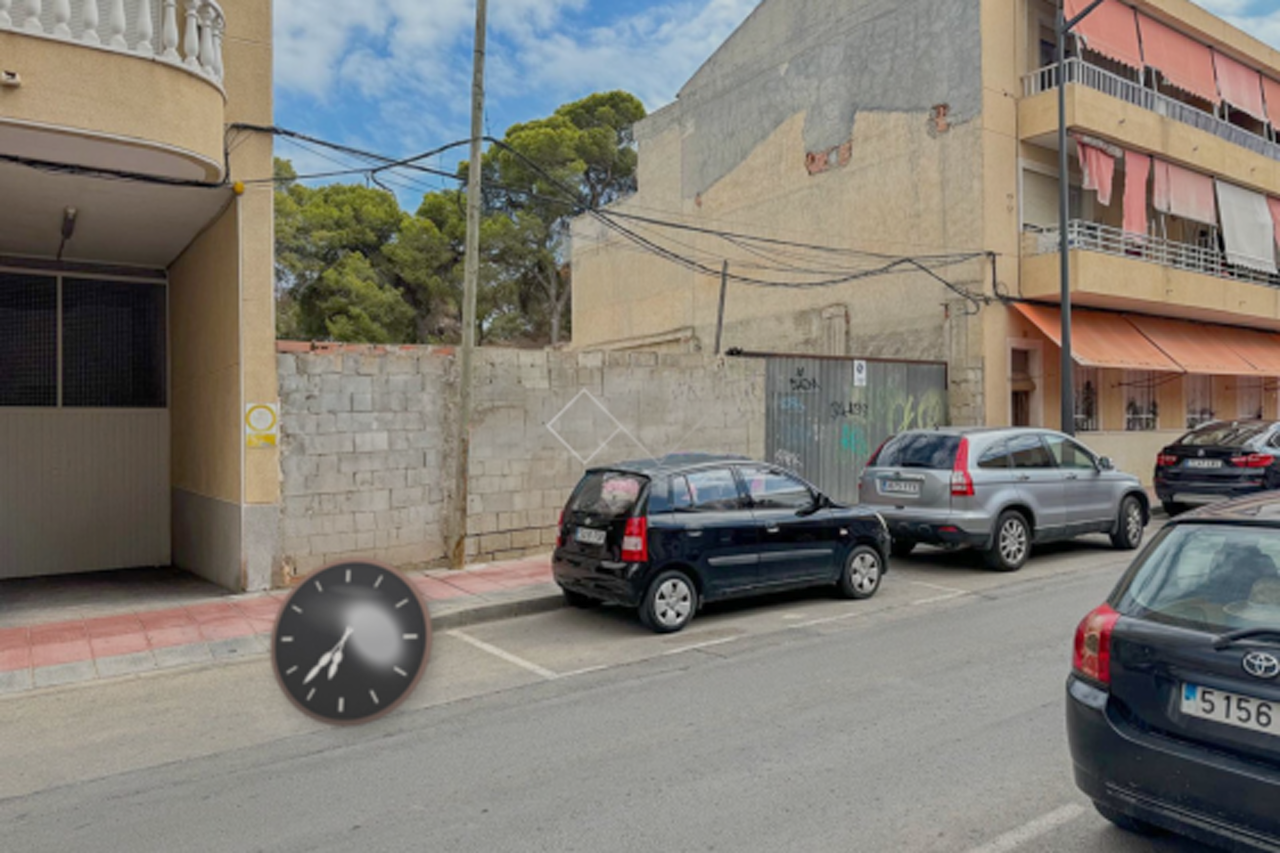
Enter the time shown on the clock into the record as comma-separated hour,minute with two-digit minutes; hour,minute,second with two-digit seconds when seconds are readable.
6,37
